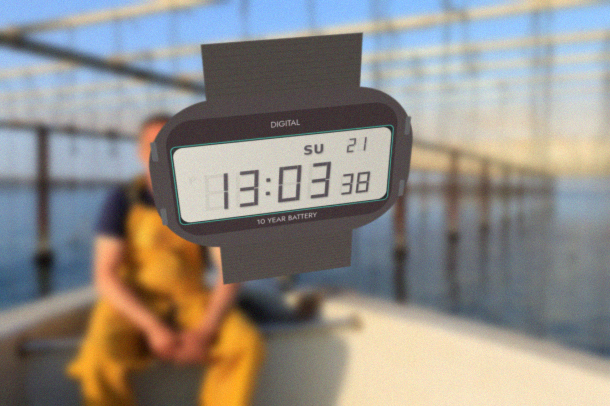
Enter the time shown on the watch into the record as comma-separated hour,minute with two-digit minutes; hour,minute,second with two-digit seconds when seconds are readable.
13,03,38
